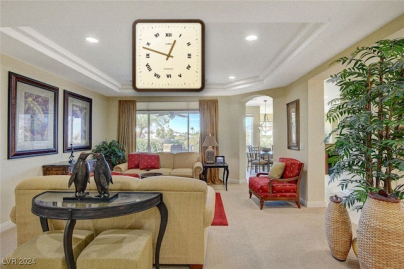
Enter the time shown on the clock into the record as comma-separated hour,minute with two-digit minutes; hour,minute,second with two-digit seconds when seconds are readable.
12,48
